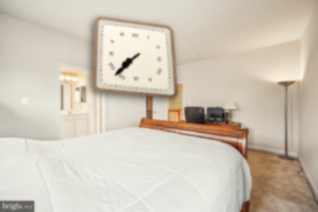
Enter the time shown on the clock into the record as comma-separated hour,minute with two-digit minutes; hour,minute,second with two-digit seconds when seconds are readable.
7,37
